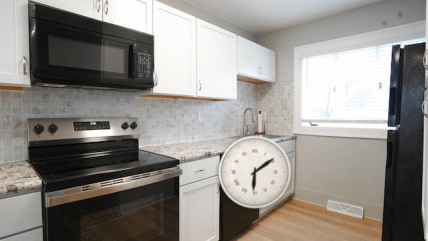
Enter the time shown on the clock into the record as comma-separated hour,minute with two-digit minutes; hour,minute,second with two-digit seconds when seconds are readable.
6,09
